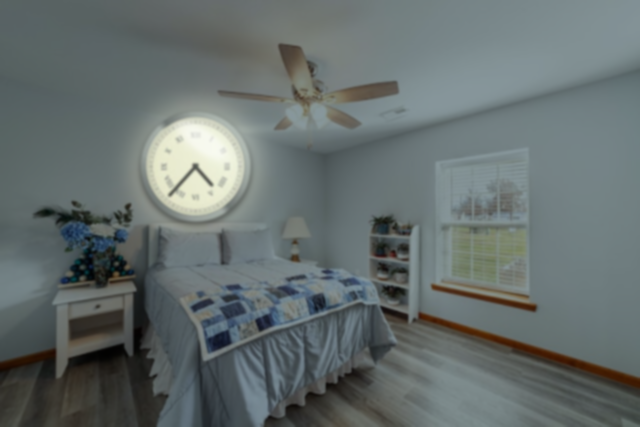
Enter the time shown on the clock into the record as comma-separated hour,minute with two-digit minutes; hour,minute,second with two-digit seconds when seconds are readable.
4,37
